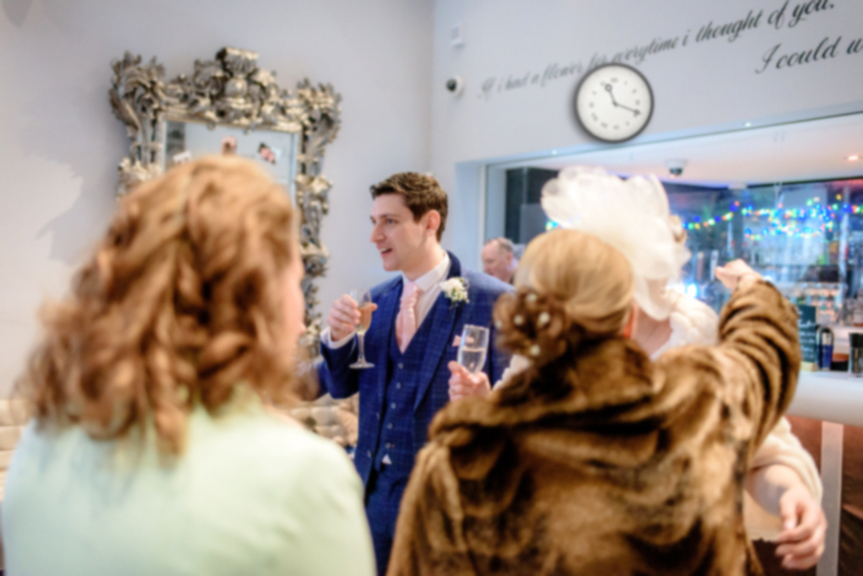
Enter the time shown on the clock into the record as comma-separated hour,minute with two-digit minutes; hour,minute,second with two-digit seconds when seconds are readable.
11,19
